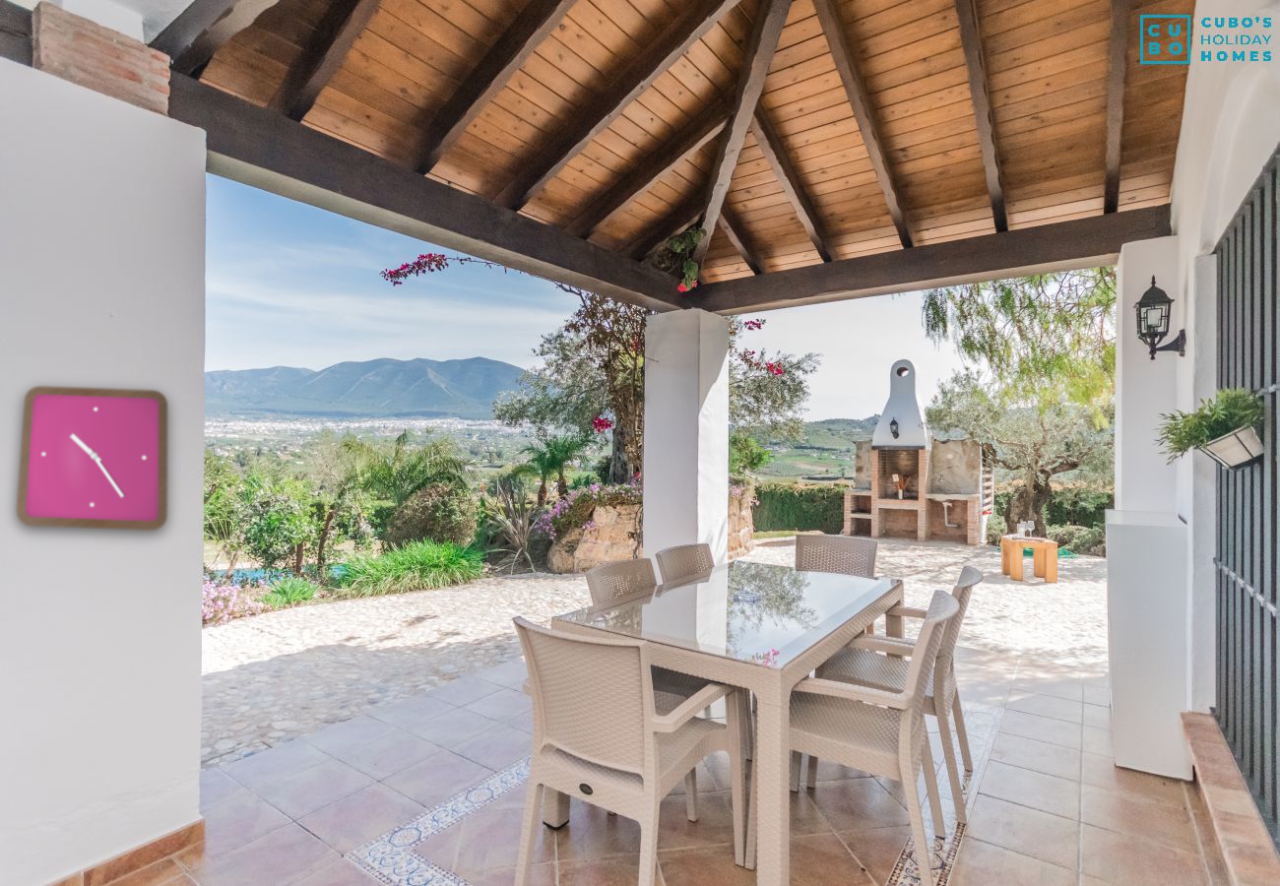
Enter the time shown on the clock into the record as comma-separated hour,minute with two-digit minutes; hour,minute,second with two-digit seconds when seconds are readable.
10,24
